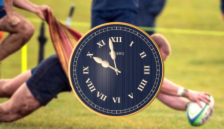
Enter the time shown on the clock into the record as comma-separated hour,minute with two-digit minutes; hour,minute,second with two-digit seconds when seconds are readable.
9,58
